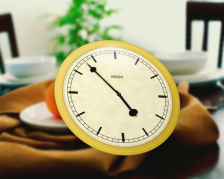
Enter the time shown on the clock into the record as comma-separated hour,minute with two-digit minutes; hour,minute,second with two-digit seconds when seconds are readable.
4,53
